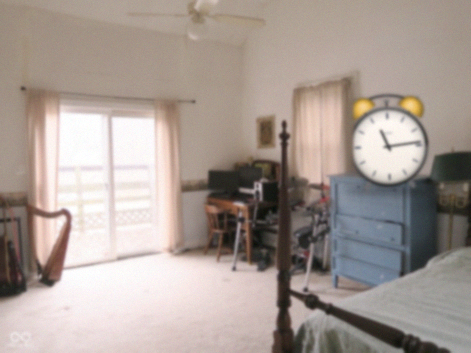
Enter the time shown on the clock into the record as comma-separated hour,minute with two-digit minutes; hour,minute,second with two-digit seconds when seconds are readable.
11,14
